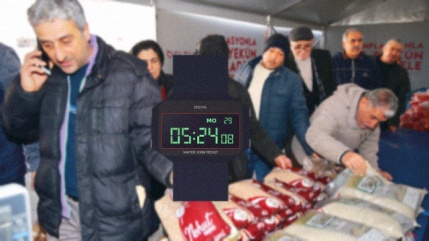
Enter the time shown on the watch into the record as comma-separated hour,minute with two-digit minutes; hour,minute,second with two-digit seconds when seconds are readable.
5,24,08
